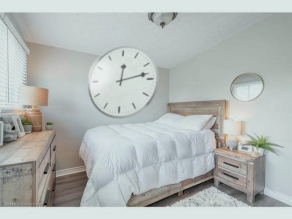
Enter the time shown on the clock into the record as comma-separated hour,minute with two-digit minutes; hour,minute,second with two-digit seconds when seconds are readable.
12,13
